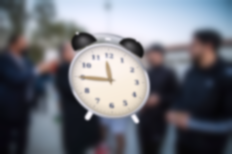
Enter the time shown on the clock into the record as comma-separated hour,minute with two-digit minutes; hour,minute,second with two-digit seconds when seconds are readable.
11,45
